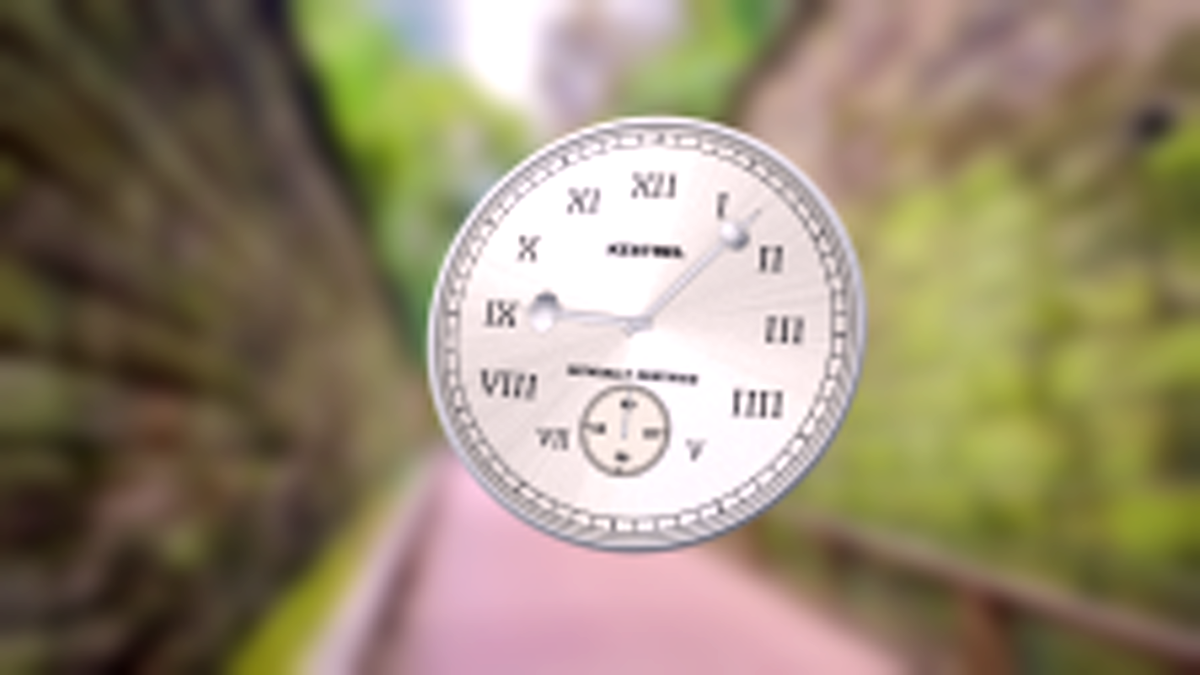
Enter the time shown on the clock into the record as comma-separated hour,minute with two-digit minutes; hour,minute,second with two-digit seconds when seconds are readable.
9,07
